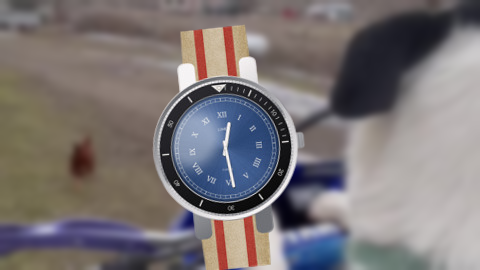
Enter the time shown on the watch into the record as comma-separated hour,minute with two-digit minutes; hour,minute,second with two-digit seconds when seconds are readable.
12,29
